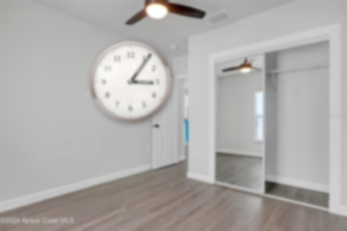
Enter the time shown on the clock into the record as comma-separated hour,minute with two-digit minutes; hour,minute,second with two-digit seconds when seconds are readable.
3,06
